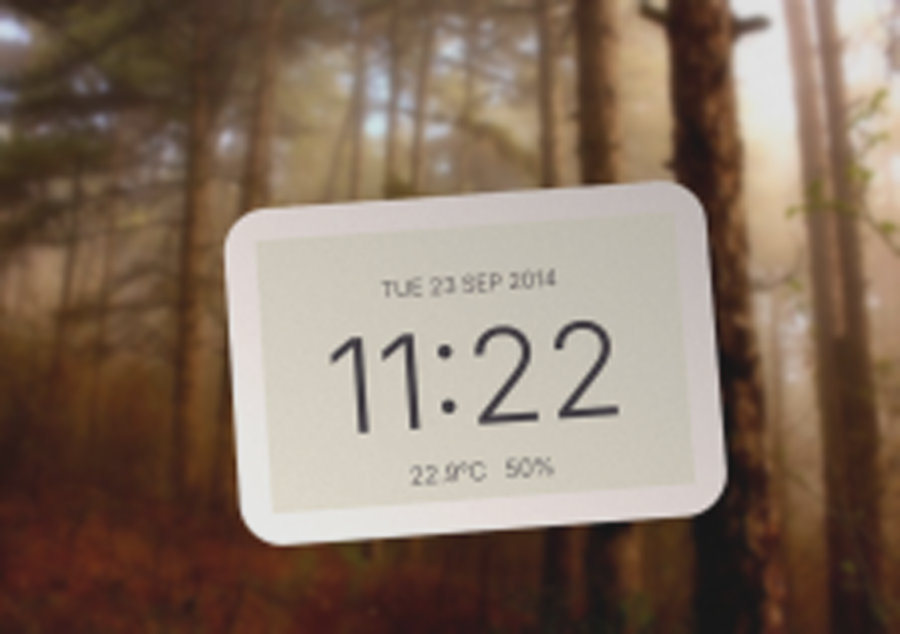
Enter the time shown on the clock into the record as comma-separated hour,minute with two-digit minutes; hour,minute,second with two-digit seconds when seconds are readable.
11,22
